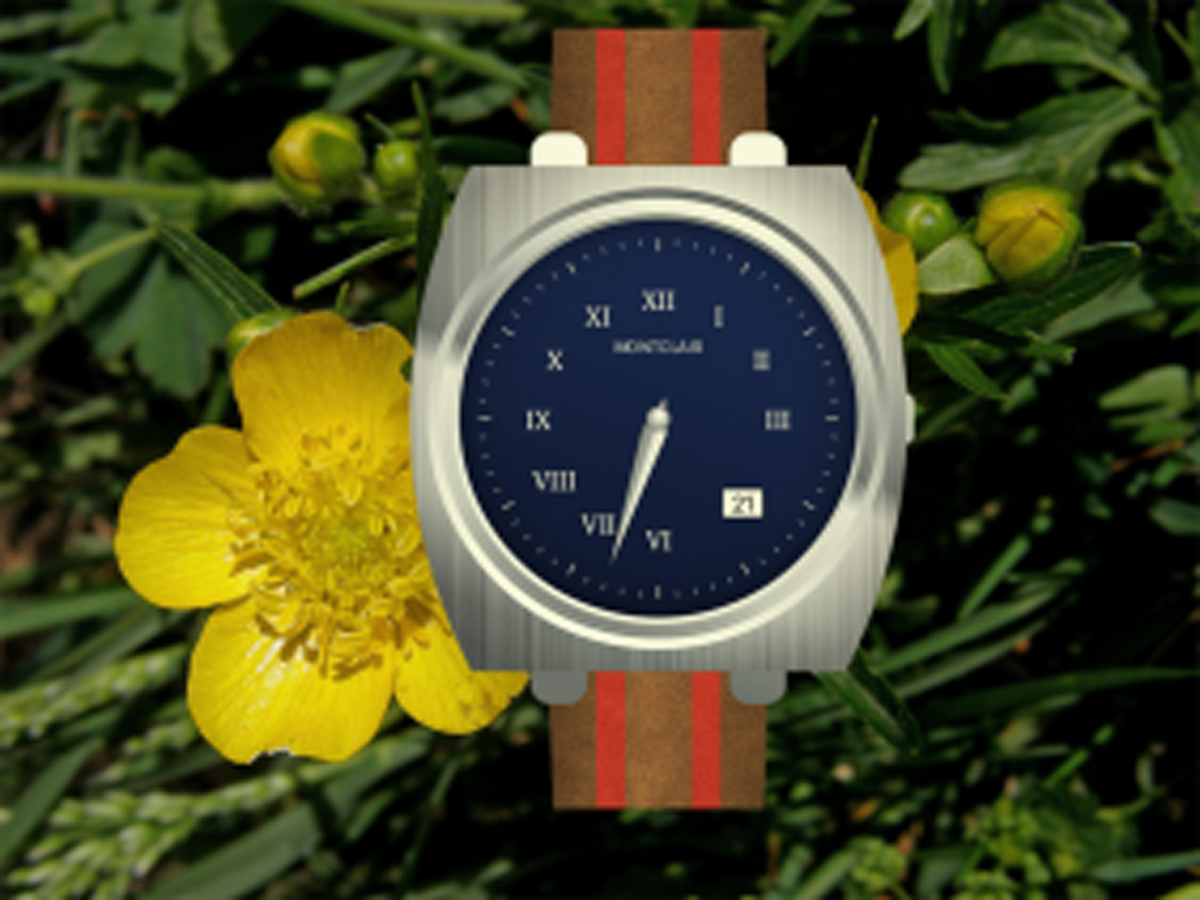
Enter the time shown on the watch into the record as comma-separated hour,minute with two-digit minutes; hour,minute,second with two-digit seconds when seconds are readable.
6,33
